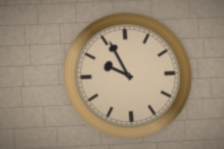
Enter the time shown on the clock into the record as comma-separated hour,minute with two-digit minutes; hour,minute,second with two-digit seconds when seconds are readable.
9,56
